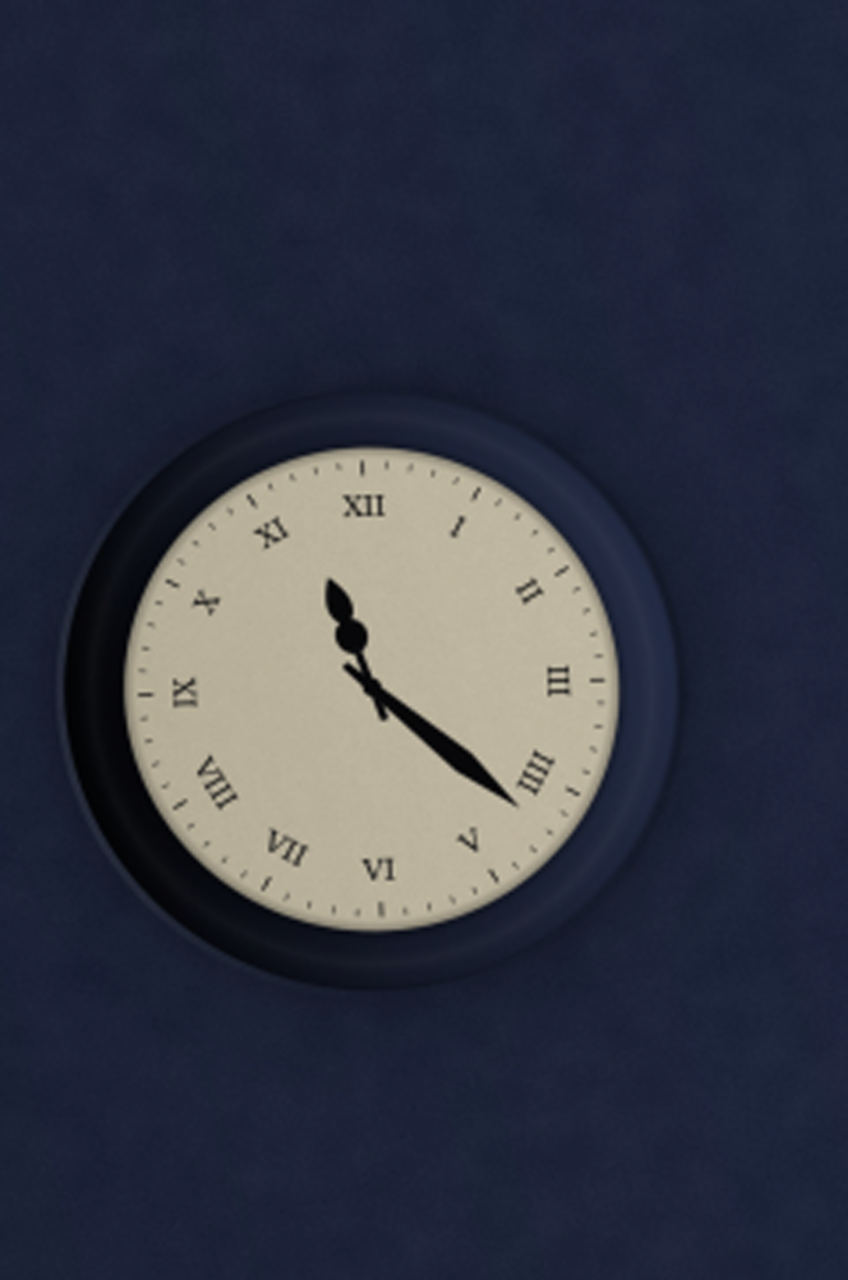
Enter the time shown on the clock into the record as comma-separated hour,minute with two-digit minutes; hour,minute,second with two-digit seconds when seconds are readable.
11,22
